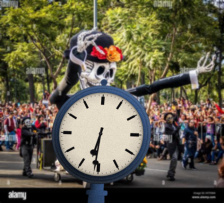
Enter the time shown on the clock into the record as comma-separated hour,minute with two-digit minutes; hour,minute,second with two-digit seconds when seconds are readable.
6,31
